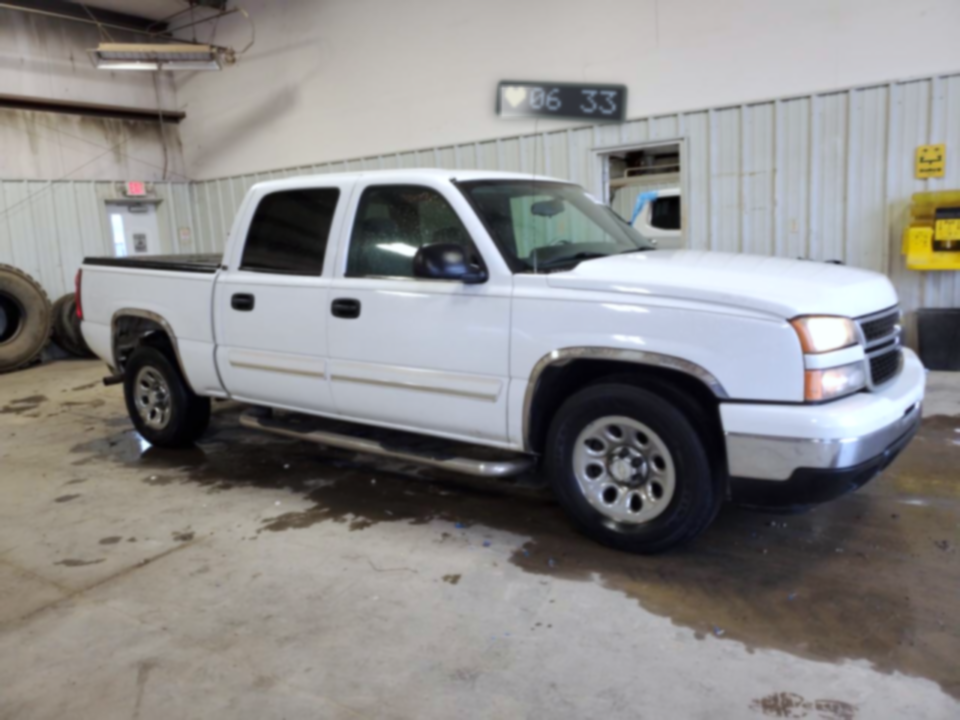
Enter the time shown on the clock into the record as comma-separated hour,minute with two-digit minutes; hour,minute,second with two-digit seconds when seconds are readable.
6,33
